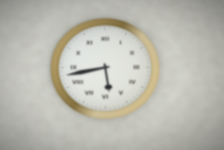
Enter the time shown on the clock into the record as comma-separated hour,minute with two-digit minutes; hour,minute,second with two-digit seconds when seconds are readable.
5,43
